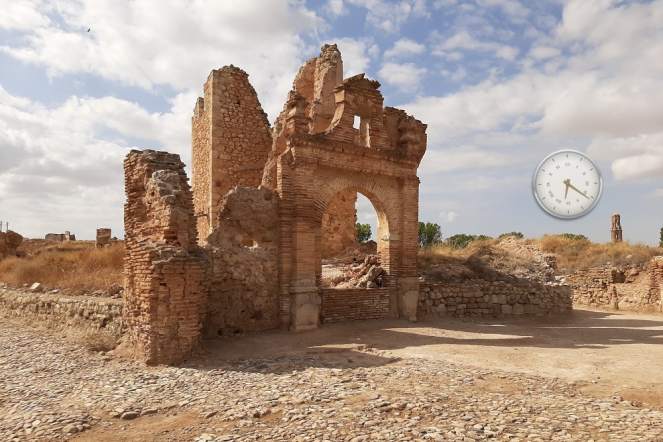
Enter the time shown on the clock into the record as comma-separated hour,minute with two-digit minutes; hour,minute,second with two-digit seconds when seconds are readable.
6,21
